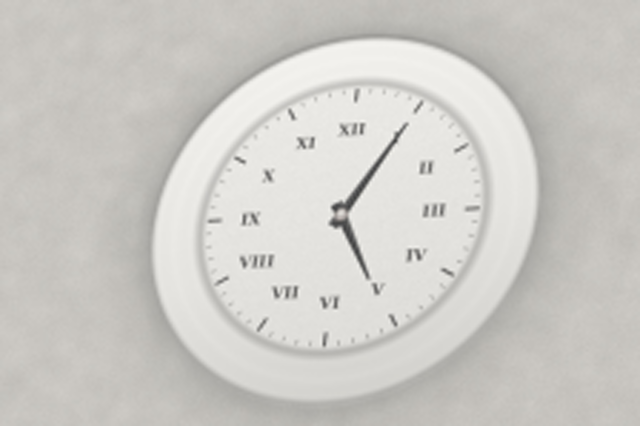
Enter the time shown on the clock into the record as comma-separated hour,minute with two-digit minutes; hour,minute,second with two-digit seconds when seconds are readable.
5,05
